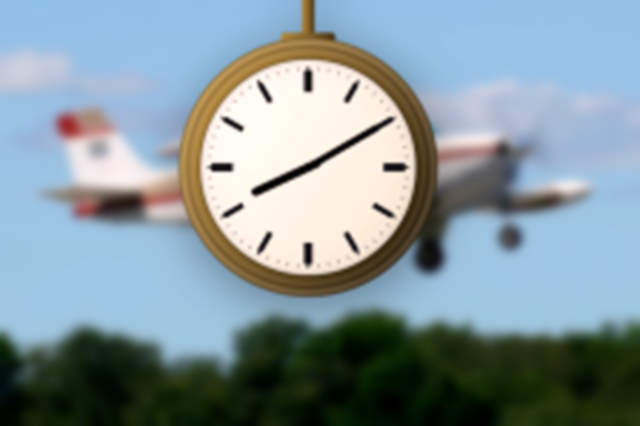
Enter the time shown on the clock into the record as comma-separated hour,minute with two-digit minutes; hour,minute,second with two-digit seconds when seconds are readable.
8,10
